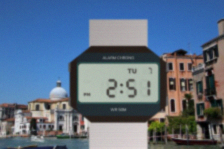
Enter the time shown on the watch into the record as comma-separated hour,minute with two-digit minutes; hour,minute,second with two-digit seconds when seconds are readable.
2,51
